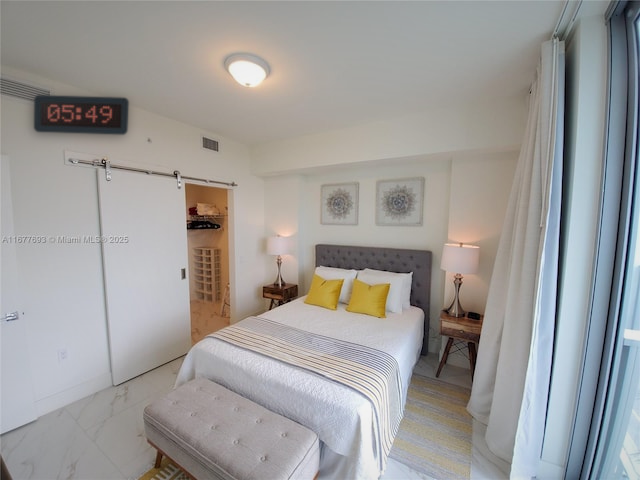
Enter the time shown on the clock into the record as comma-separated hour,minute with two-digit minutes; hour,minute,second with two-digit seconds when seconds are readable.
5,49
